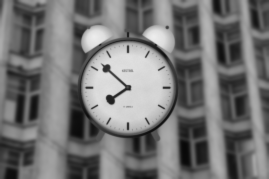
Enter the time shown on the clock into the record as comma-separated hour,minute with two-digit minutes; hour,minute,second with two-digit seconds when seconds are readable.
7,52
